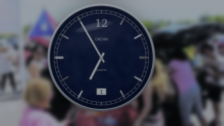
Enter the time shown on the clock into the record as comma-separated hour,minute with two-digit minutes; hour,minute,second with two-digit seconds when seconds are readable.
6,55
